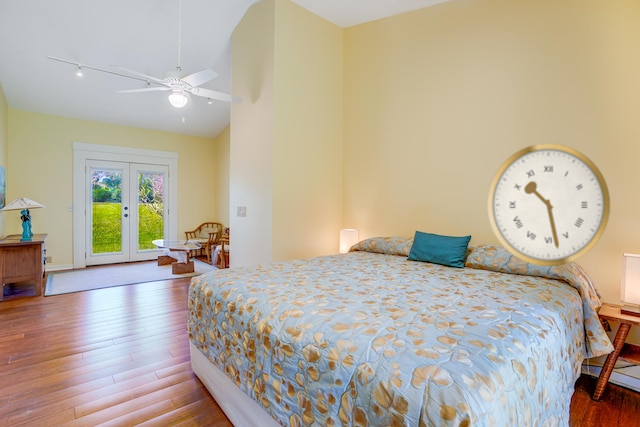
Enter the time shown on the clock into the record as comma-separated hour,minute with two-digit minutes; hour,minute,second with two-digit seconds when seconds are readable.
10,28
